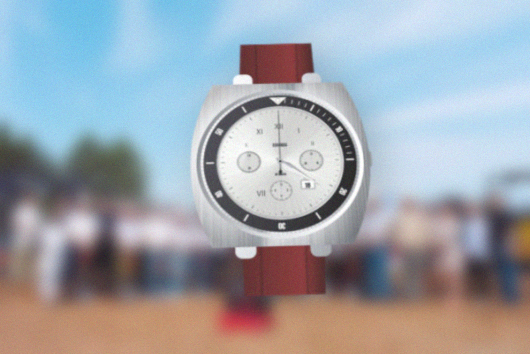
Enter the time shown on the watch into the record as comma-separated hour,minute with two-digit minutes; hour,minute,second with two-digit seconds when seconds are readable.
4,21
